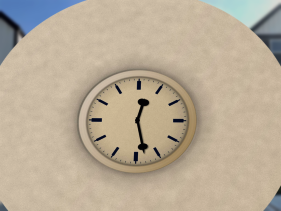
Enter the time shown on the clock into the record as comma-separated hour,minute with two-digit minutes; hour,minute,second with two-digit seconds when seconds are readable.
12,28
